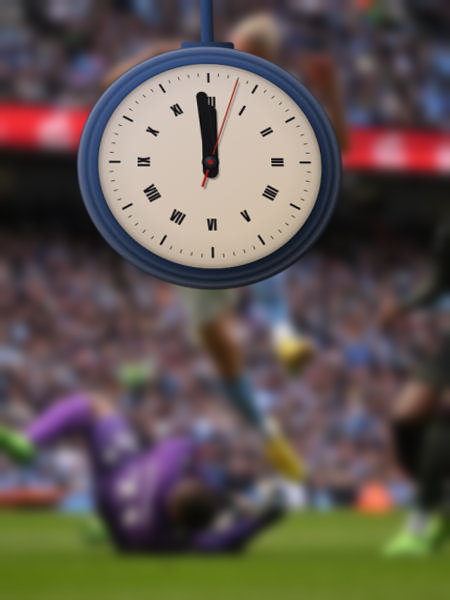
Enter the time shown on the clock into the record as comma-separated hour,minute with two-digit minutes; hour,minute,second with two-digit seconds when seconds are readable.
11,59,03
